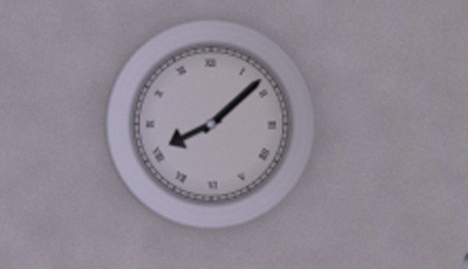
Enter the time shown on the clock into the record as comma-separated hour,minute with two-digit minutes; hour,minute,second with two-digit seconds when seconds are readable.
8,08
